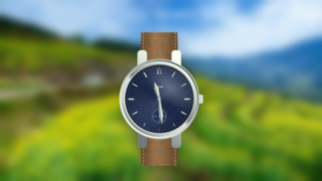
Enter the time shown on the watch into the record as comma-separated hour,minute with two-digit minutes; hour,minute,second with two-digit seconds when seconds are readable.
11,29
